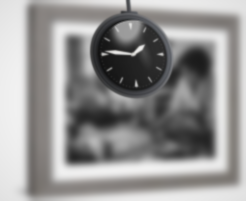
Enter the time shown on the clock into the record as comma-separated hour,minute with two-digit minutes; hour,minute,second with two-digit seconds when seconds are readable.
1,46
